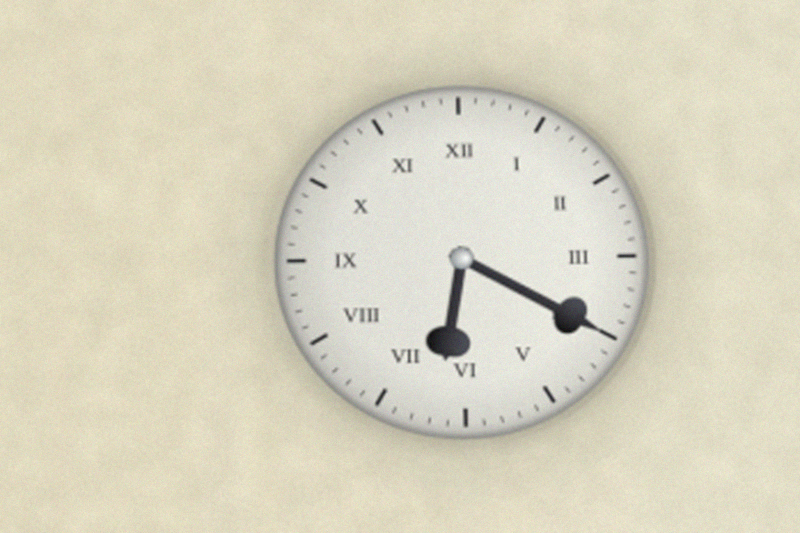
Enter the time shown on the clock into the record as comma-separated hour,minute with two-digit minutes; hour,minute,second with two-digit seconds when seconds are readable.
6,20
